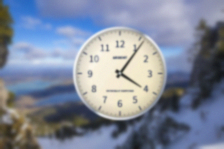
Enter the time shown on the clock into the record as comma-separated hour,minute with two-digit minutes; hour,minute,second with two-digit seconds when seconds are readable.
4,06
